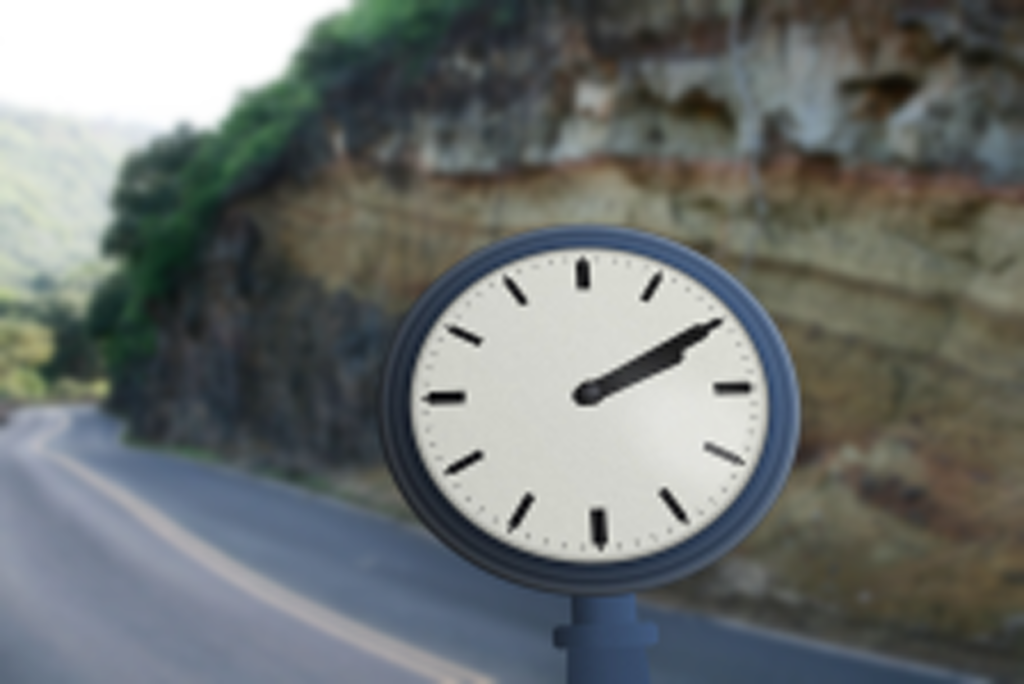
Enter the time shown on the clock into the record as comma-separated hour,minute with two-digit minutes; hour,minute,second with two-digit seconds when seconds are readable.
2,10
